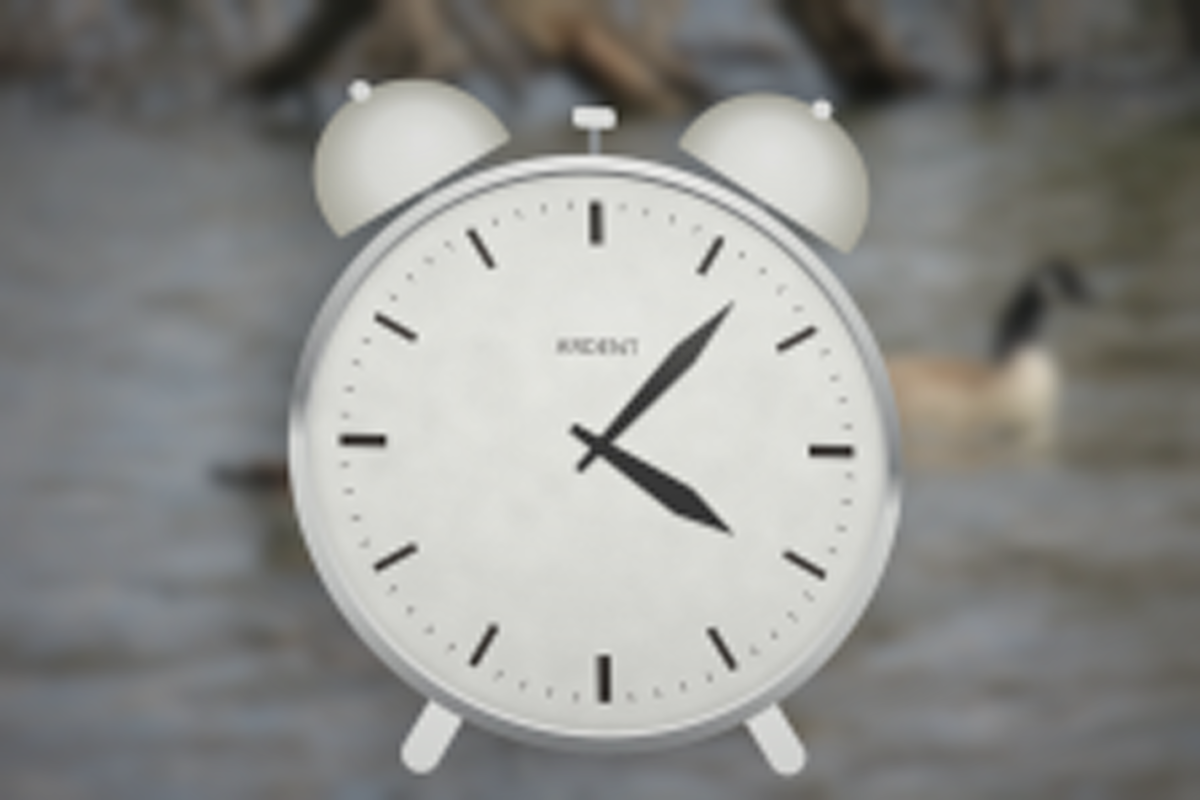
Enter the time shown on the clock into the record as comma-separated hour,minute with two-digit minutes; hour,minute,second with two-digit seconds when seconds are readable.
4,07
